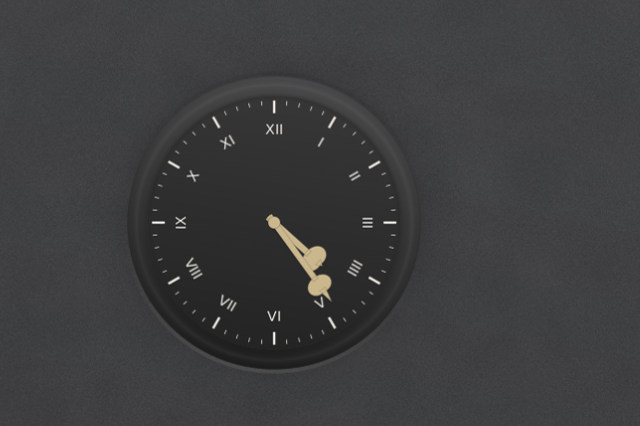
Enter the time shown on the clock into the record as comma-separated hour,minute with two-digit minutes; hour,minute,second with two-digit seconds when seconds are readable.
4,24
